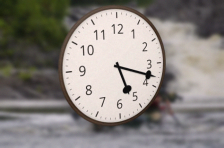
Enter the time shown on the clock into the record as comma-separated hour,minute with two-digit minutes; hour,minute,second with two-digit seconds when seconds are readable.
5,18
